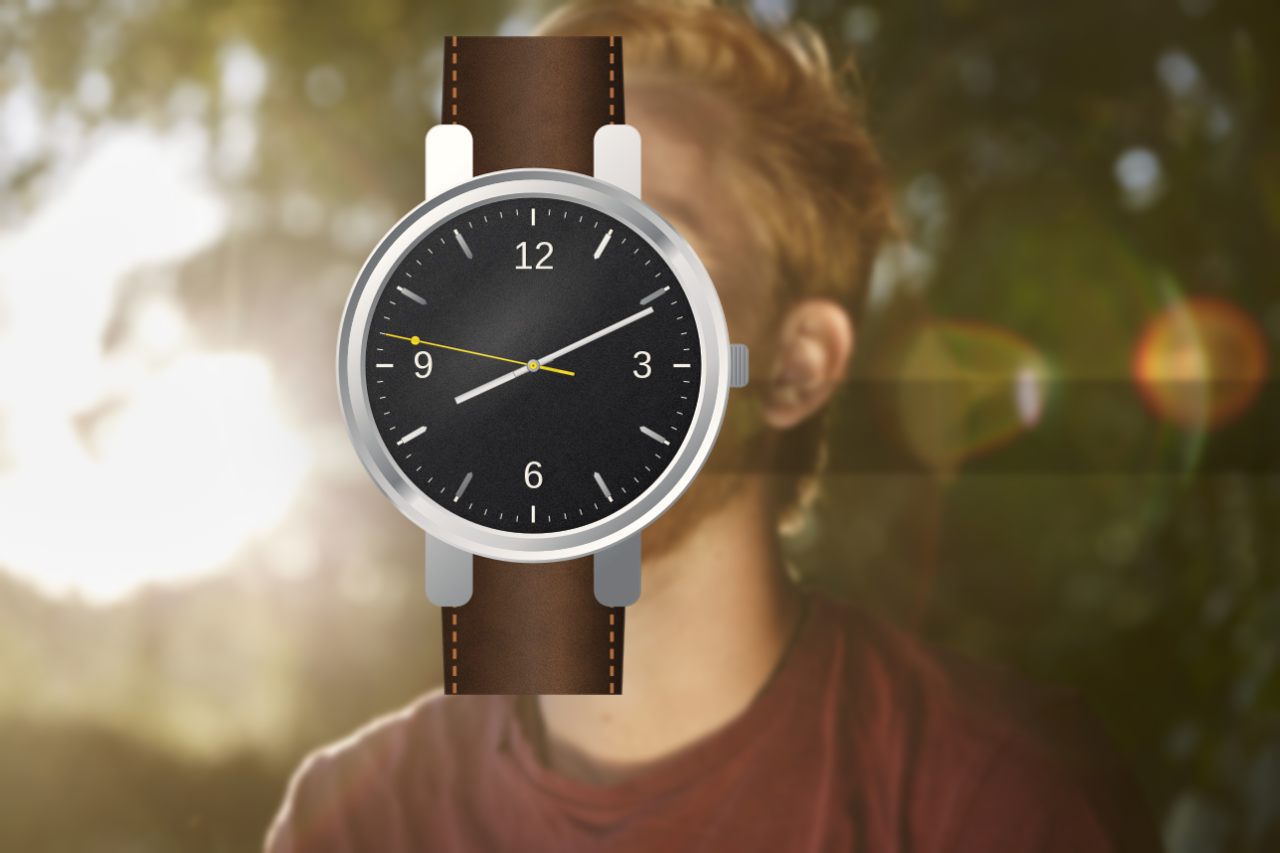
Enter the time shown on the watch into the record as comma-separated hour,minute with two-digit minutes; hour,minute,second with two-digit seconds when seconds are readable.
8,10,47
